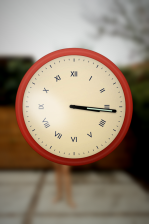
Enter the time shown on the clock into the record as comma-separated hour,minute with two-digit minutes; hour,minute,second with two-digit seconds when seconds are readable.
3,16
